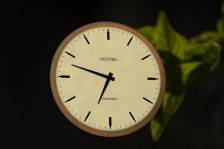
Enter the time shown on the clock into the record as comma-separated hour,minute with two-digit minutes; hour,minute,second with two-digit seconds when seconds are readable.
6,48
